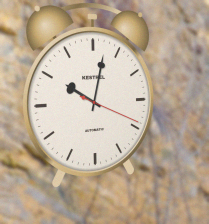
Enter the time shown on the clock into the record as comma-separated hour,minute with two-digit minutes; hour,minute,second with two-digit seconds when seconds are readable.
10,02,19
